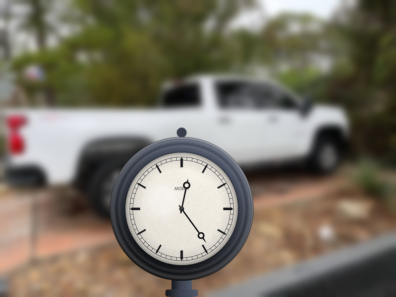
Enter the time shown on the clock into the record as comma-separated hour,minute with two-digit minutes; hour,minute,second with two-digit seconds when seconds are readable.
12,24
